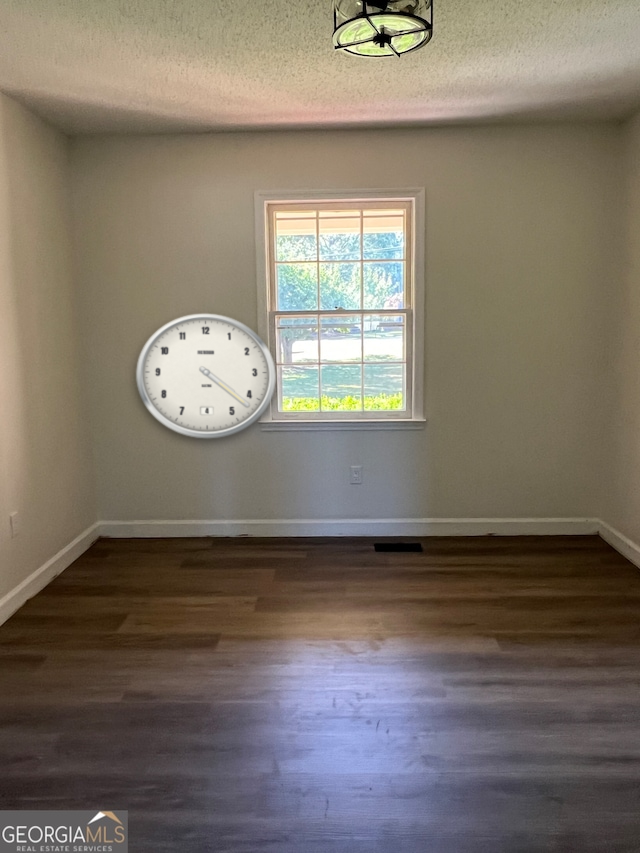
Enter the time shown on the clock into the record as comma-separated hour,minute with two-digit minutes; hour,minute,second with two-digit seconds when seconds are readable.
4,22
